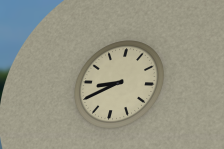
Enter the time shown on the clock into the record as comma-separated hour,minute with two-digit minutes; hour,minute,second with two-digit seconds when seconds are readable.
8,40
